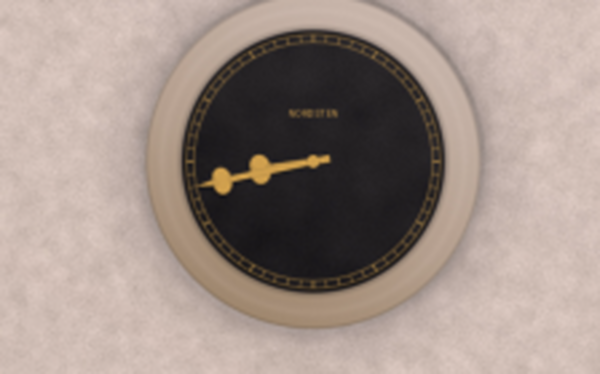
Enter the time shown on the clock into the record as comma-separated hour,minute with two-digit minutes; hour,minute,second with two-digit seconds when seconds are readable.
8,43
